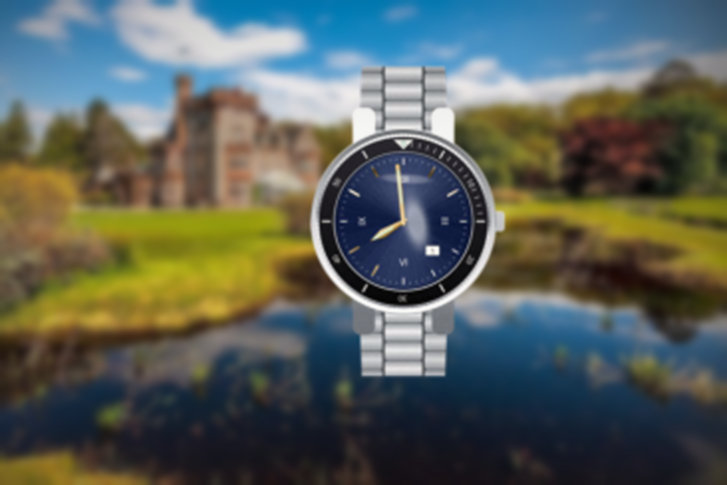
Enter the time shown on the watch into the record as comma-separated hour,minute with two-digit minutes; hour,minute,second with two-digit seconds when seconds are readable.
7,59
